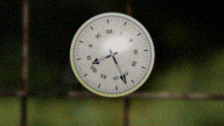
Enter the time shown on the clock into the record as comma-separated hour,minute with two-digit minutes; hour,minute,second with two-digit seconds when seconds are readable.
8,27
